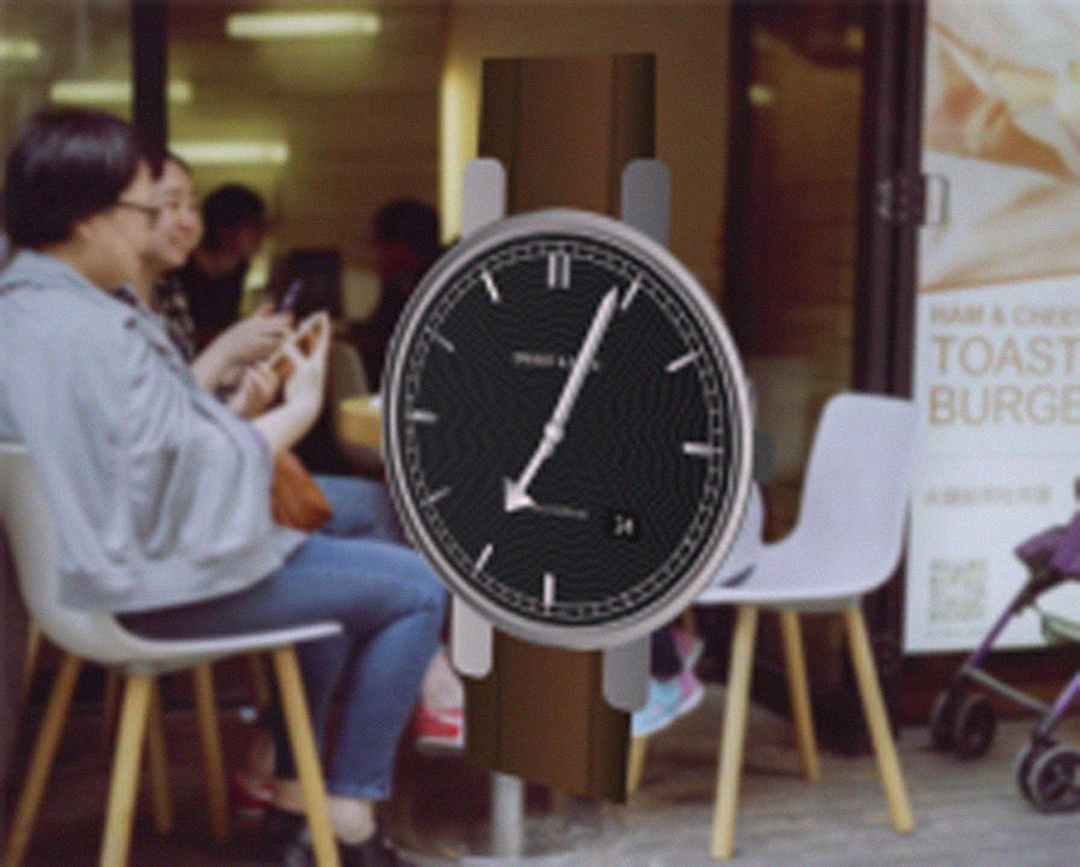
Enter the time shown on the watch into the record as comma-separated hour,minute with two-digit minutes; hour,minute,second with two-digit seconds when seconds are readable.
7,04
